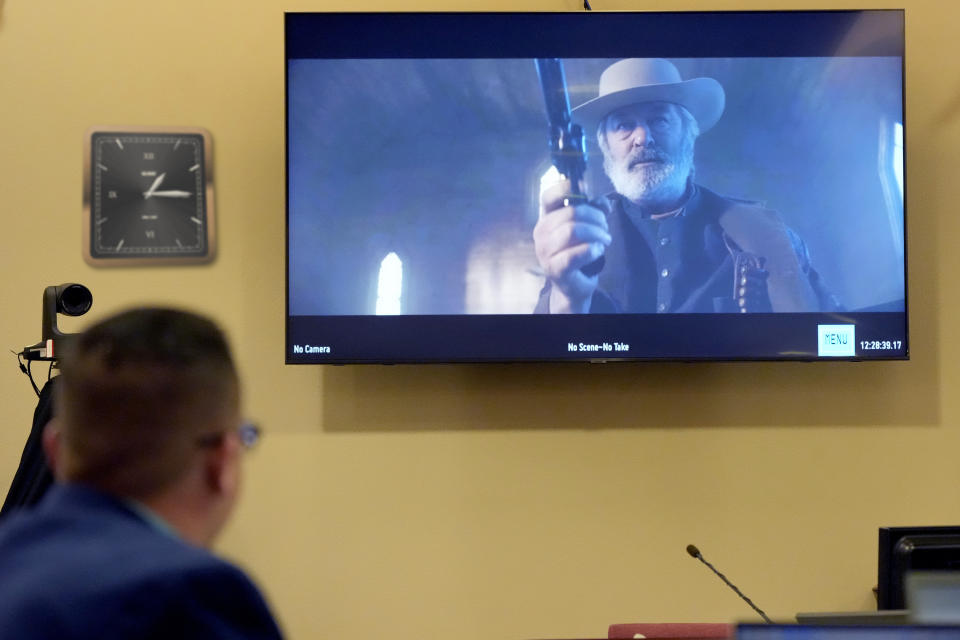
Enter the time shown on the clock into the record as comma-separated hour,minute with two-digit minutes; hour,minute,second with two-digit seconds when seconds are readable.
1,15
